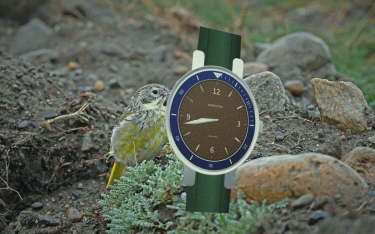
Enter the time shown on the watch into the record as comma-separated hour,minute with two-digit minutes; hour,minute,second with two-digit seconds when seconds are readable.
8,43
